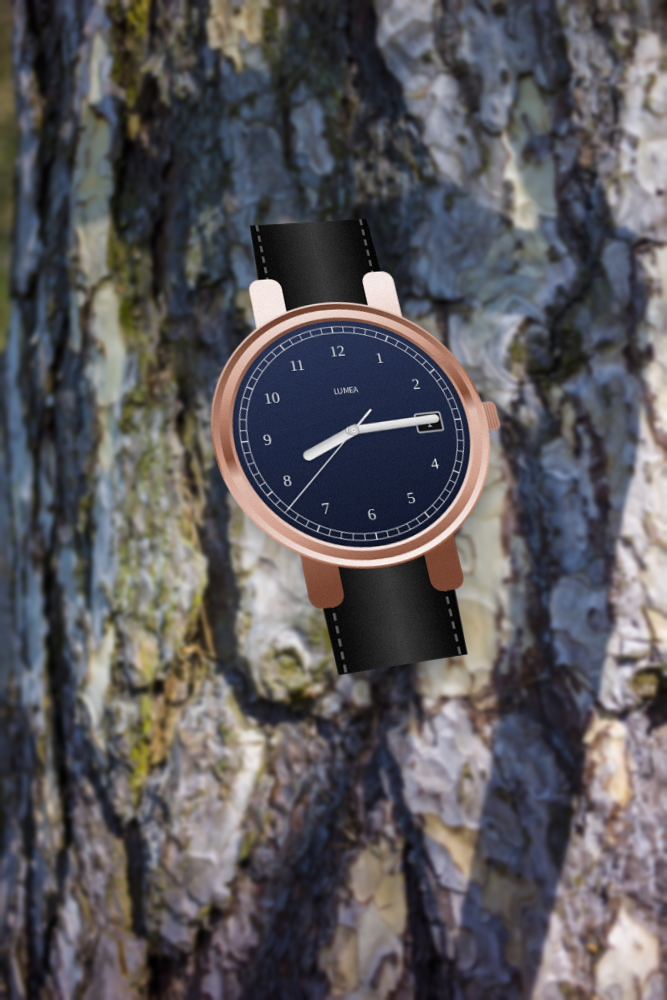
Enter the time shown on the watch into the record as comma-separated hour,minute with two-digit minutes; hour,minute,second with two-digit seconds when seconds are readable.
8,14,38
